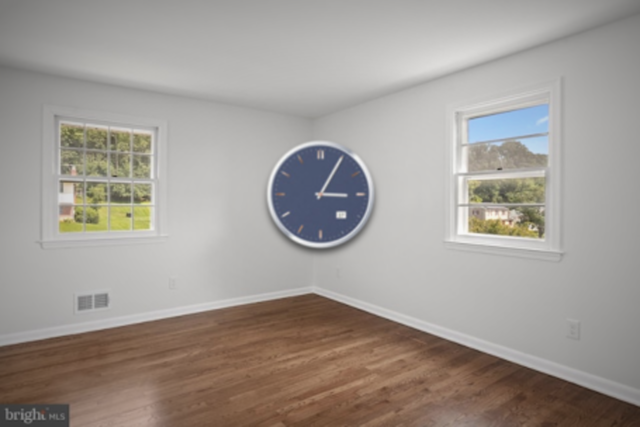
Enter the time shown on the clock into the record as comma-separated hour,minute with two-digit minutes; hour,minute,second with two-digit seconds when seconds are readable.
3,05
